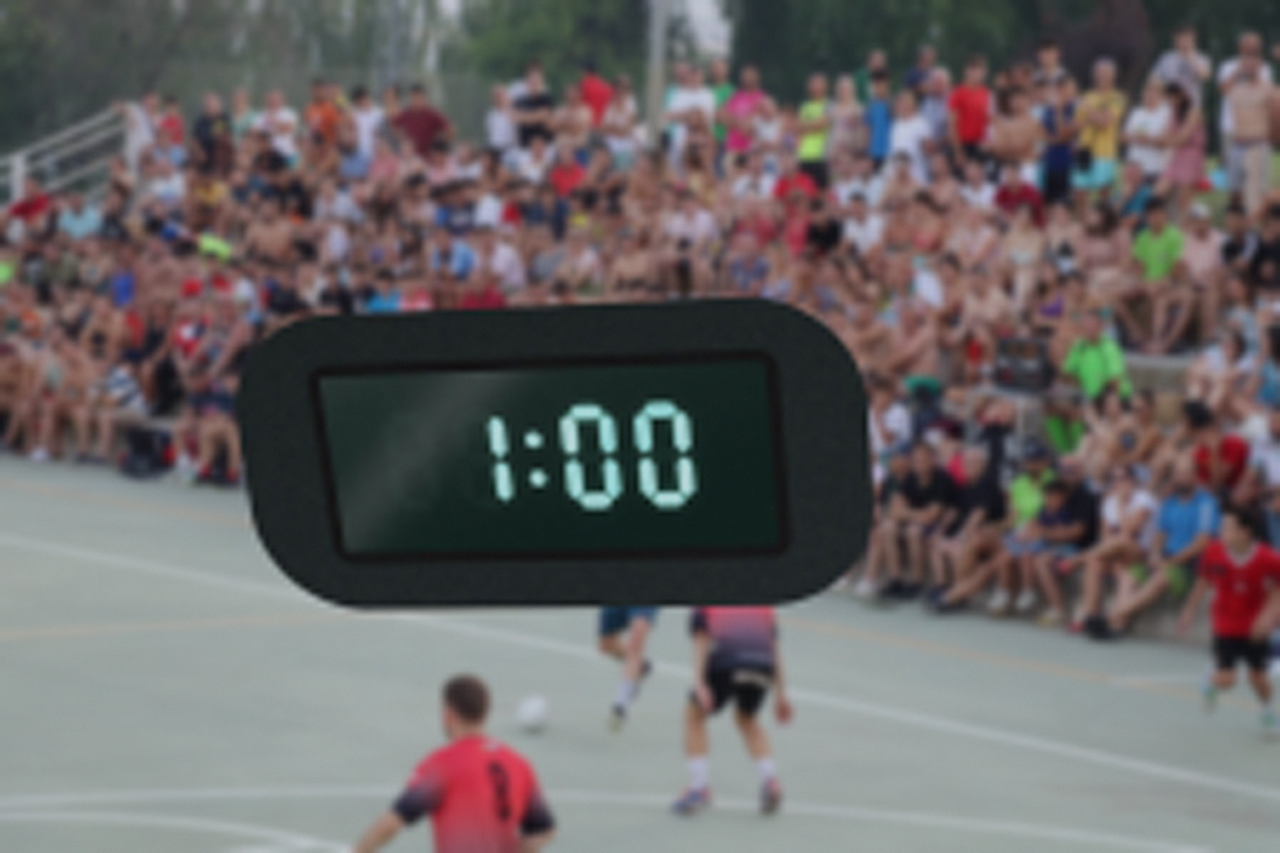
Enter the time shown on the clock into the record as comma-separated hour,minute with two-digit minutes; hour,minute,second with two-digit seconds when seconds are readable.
1,00
